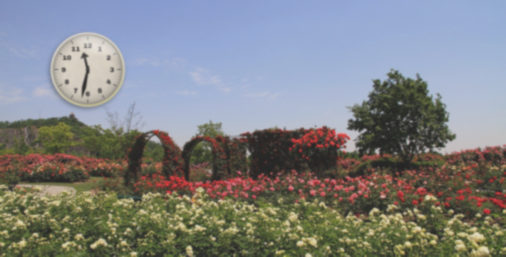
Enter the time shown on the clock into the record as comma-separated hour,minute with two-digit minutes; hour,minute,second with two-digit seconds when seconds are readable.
11,32
